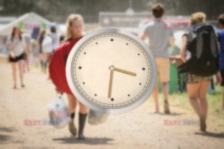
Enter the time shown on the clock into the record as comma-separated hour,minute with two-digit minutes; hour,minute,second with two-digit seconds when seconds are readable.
3,31
